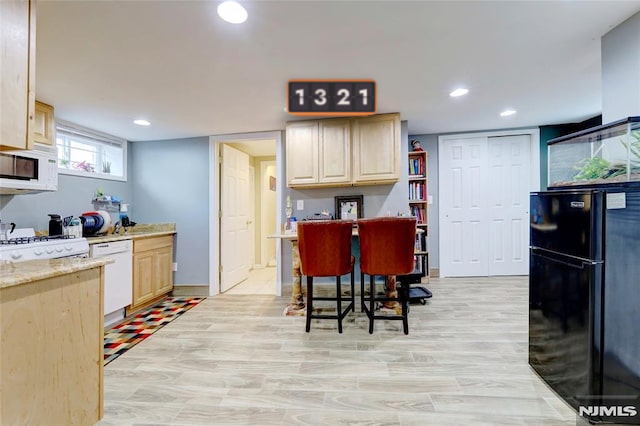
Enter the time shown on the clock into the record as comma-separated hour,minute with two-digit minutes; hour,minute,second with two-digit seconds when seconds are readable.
13,21
